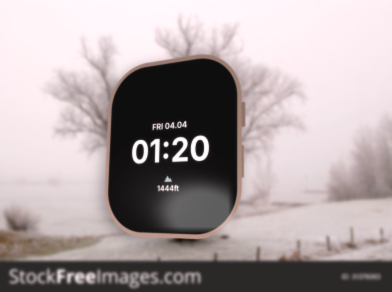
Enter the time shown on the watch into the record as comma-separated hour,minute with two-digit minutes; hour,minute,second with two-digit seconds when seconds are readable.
1,20
